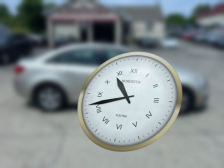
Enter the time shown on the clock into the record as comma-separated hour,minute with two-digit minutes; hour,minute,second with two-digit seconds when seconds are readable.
10,42
